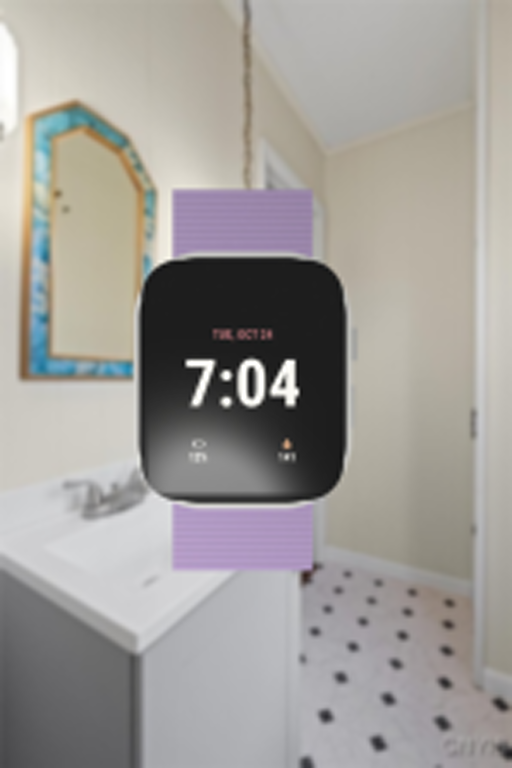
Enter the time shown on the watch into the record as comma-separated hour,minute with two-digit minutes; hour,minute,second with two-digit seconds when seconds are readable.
7,04
